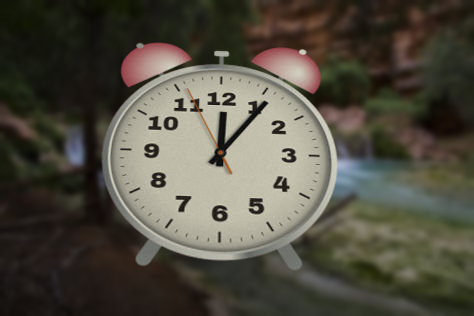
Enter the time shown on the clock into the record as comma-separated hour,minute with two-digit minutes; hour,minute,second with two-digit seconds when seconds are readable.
12,05,56
